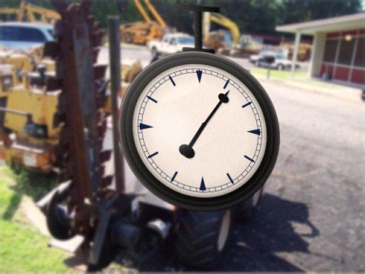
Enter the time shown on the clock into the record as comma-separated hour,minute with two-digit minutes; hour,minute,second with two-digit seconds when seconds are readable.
7,06
